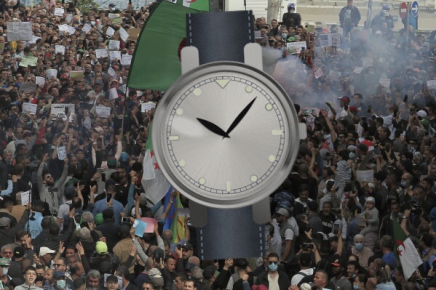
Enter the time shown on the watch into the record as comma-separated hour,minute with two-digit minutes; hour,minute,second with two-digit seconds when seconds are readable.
10,07
